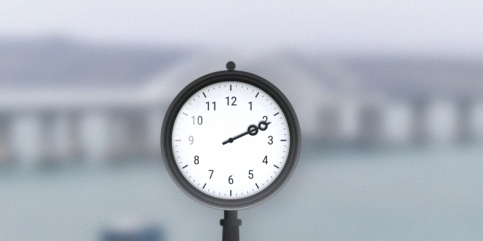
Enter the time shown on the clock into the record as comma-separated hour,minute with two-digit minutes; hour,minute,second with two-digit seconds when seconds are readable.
2,11
